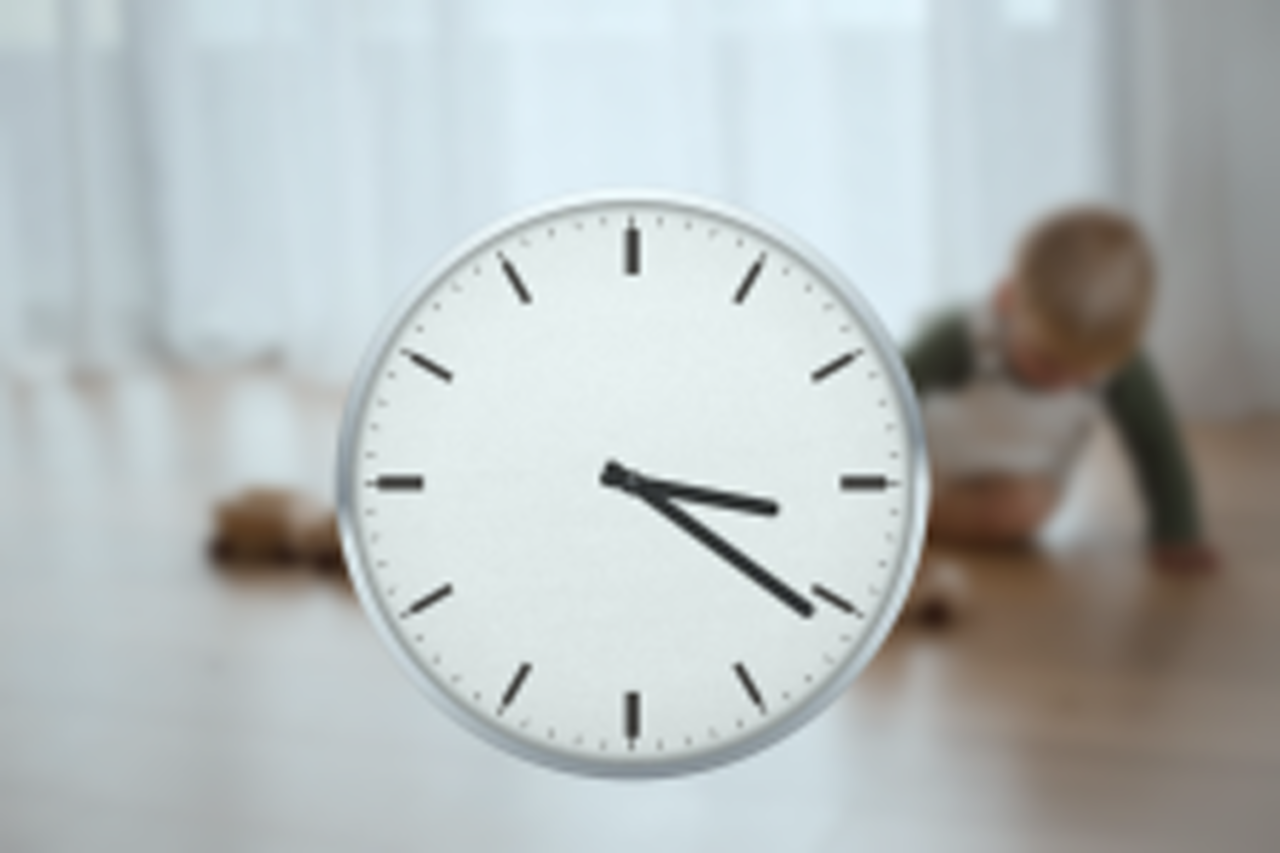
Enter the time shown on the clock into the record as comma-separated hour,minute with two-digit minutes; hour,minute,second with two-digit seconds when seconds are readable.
3,21
